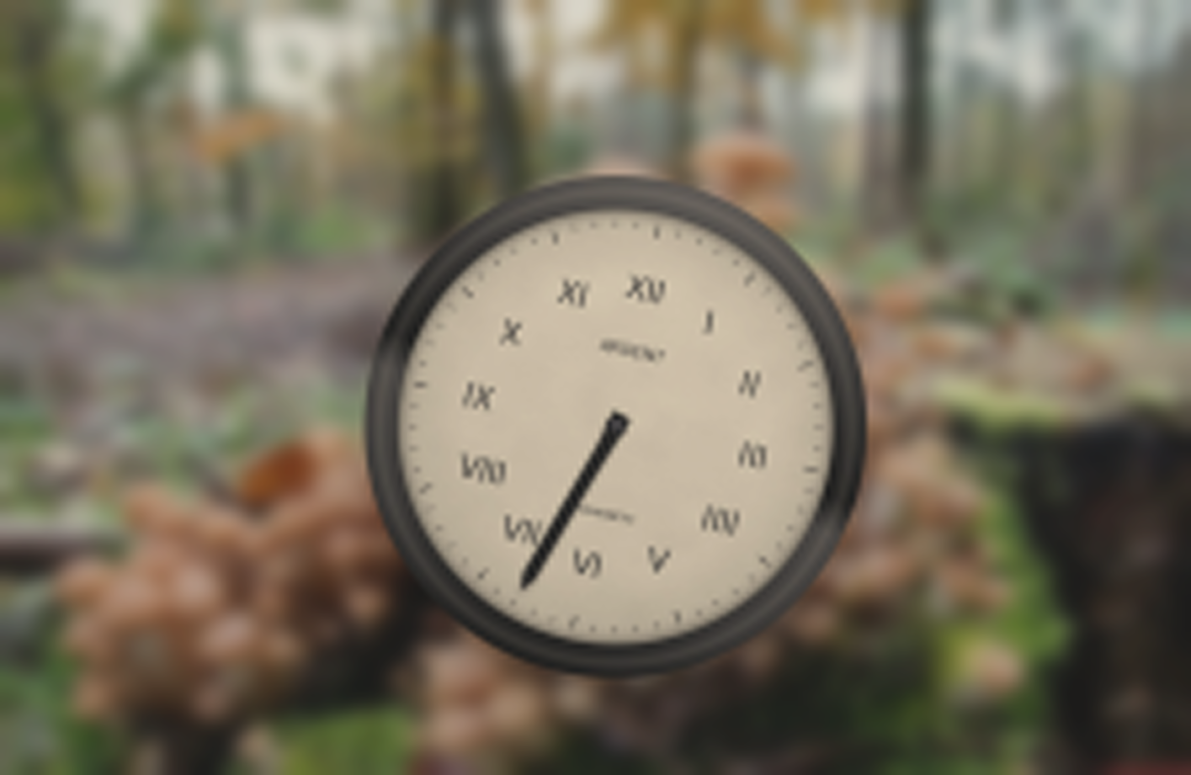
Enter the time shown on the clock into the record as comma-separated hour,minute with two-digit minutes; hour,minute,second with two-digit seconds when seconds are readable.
6,33
